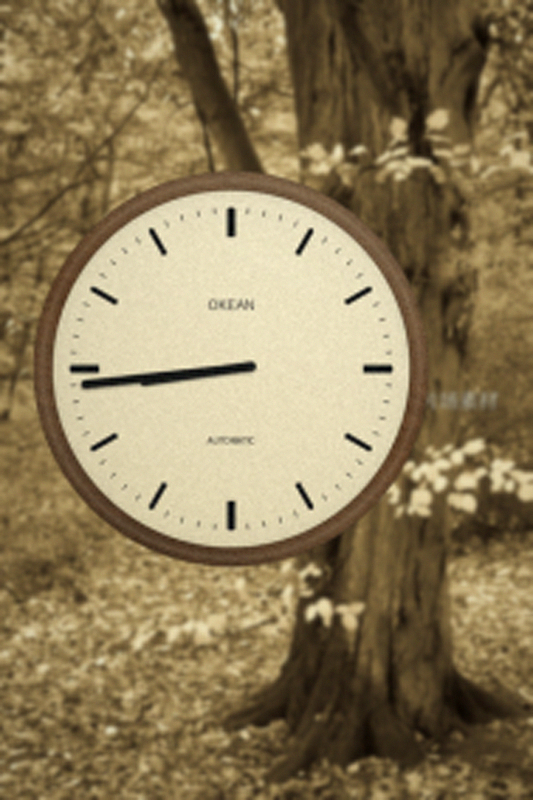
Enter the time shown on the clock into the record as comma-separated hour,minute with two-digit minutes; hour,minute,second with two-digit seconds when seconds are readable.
8,44
